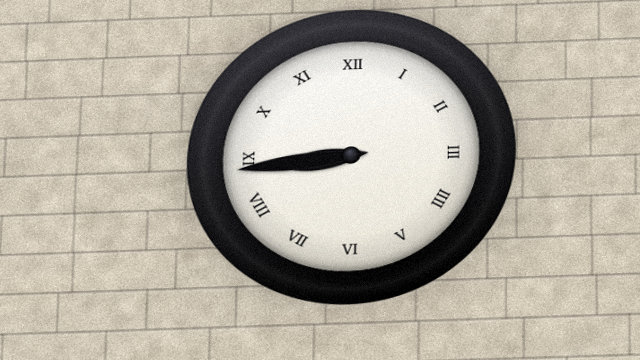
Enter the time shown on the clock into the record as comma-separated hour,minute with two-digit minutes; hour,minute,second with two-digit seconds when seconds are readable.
8,44
